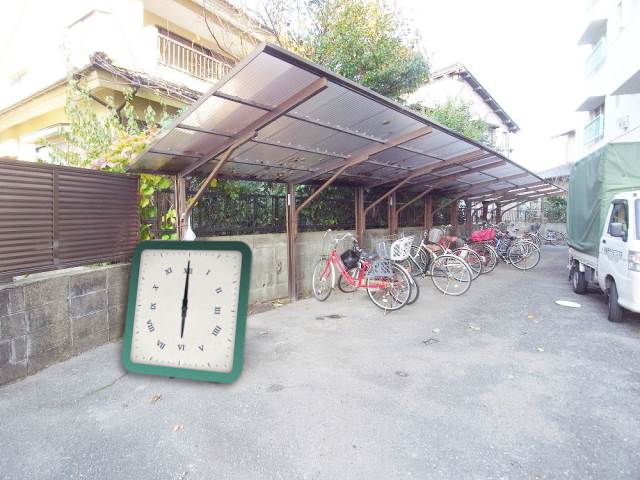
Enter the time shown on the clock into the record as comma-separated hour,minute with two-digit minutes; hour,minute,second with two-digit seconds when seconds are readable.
6,00
